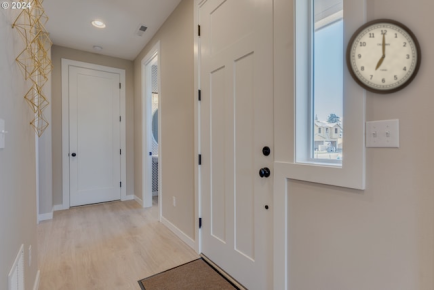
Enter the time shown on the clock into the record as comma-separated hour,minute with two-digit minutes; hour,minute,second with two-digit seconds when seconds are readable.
7,00
